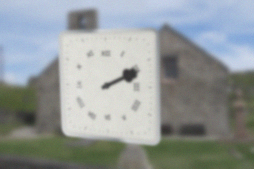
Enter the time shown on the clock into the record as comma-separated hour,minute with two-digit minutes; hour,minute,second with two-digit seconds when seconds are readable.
2,11
